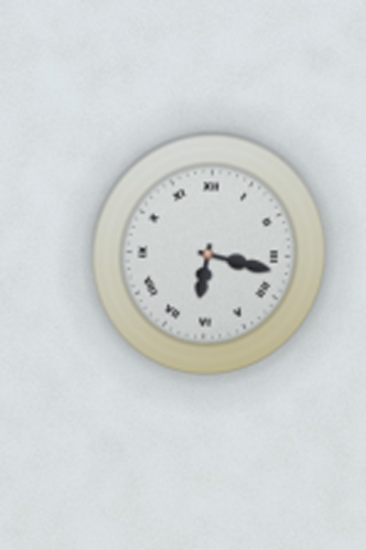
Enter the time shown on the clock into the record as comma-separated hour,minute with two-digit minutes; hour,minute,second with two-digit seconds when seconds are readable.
6,17
